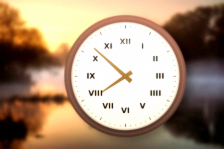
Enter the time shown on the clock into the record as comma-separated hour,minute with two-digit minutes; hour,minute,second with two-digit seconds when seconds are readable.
7,52
